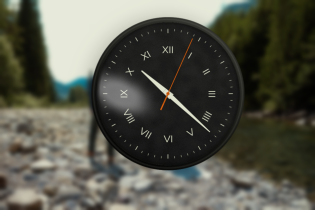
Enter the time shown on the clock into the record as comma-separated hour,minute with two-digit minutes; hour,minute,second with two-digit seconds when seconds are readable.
10,22,04
